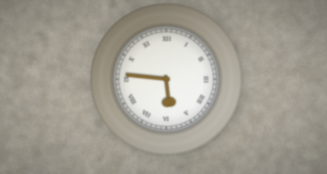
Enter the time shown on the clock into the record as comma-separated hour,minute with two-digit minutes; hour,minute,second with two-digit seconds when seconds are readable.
5,46
